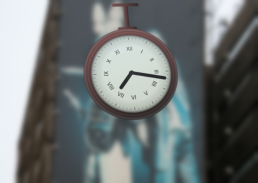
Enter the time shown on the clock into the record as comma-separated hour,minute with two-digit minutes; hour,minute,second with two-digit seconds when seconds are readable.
7,17
